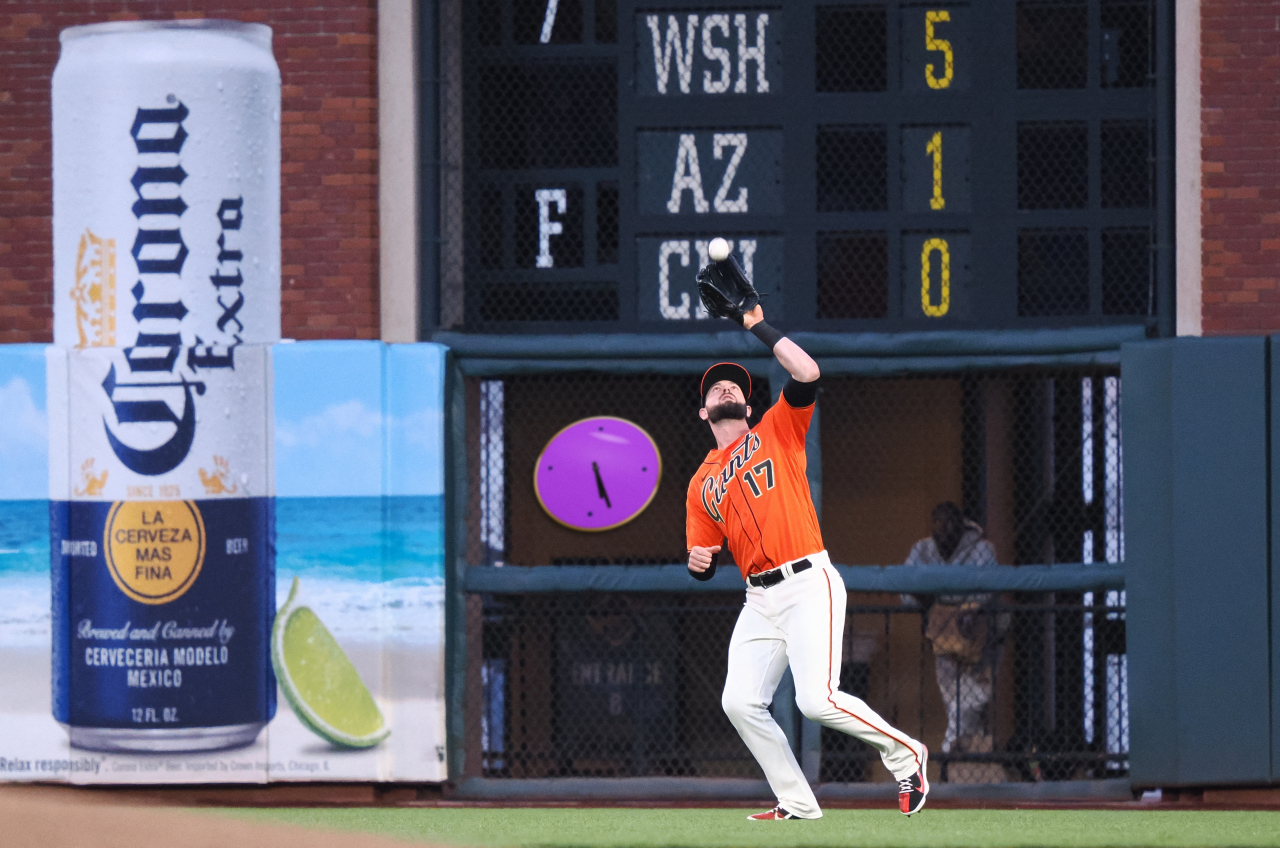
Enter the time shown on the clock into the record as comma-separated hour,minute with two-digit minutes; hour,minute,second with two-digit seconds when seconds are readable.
5,26
